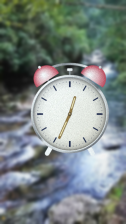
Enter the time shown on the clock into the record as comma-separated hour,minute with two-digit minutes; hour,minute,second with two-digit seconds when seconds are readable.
12,34
